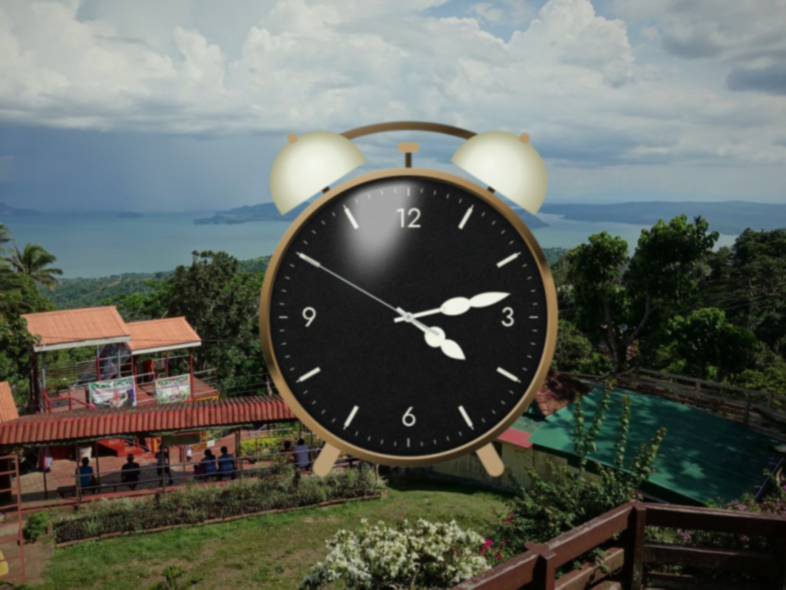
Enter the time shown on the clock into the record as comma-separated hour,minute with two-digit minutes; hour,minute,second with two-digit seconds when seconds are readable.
4,12,50
